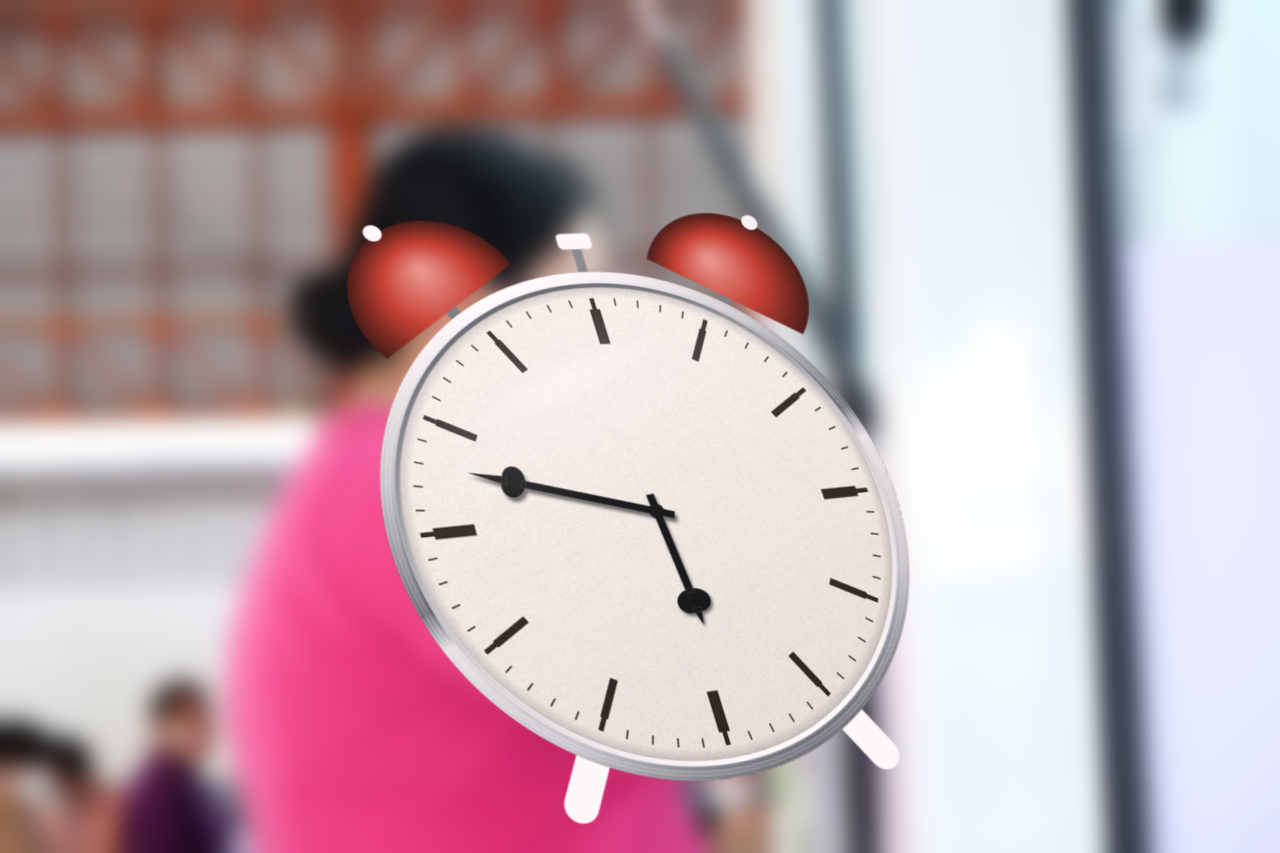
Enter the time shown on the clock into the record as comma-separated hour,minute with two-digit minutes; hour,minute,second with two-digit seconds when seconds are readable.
5,48
